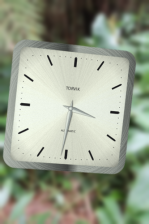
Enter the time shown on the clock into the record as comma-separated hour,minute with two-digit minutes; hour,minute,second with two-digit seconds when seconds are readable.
3,31
